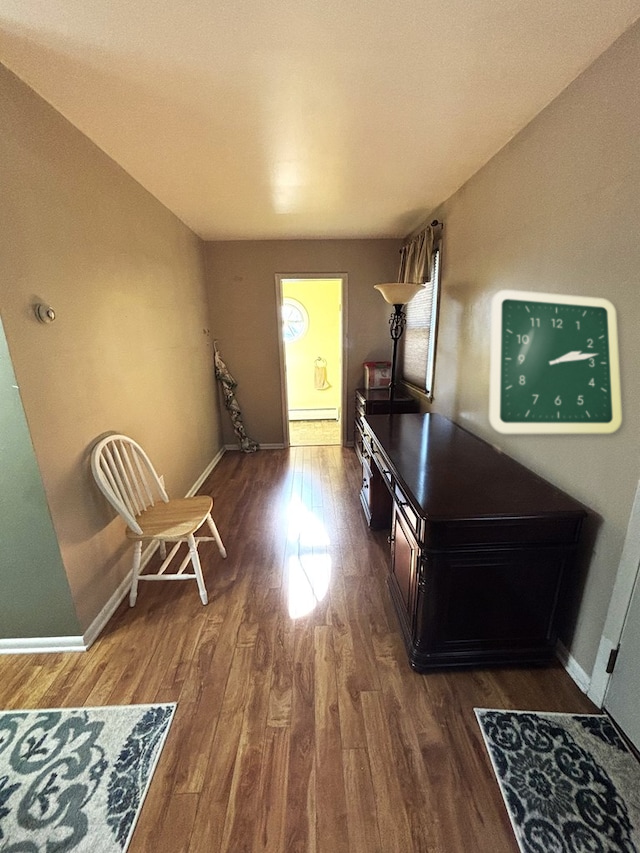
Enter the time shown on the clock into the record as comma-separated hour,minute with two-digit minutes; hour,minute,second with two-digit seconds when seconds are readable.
2,13
